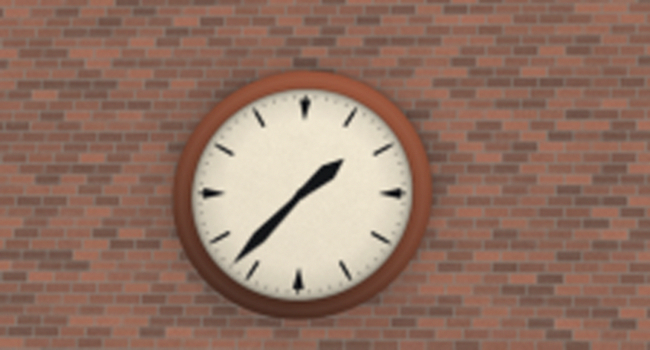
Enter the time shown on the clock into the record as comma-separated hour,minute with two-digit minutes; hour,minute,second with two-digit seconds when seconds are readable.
1,37
